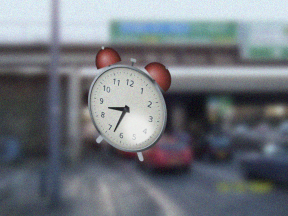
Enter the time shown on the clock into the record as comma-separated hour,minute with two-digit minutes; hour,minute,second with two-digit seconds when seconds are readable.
8,33
